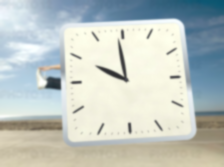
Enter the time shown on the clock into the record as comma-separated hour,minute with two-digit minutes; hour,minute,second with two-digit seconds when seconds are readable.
9,59
